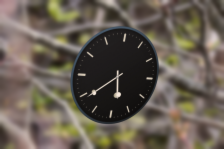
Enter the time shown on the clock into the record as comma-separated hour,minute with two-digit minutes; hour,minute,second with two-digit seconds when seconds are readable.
5,39
